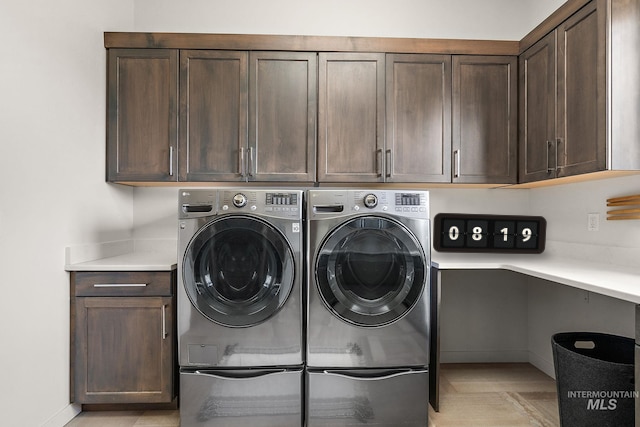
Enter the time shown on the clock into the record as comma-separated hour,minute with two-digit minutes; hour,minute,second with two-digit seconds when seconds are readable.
8,19
